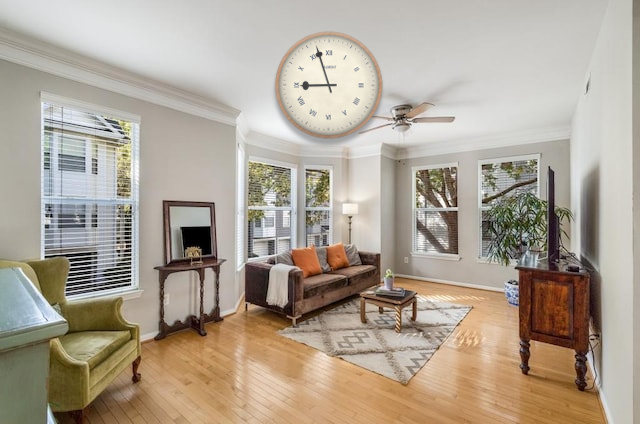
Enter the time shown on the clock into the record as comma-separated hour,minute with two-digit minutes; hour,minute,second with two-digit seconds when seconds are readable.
8,57
